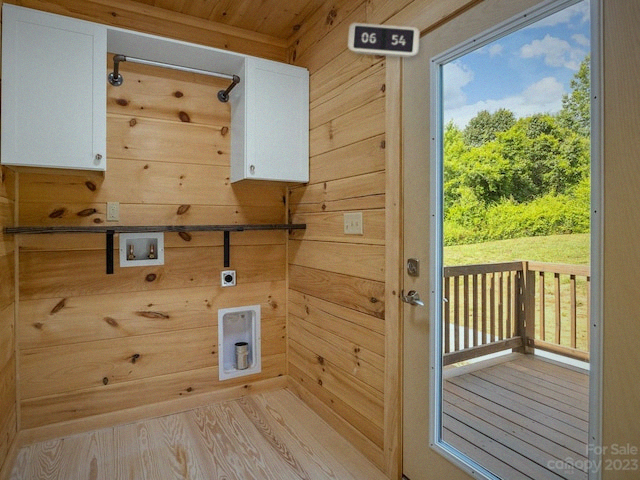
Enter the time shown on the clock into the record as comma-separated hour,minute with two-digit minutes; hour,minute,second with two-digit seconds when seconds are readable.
6,54
